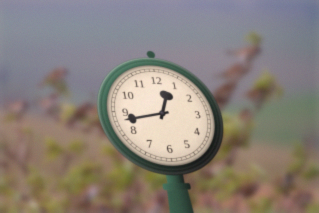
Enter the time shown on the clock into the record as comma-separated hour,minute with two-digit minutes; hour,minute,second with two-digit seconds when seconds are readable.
12,43
